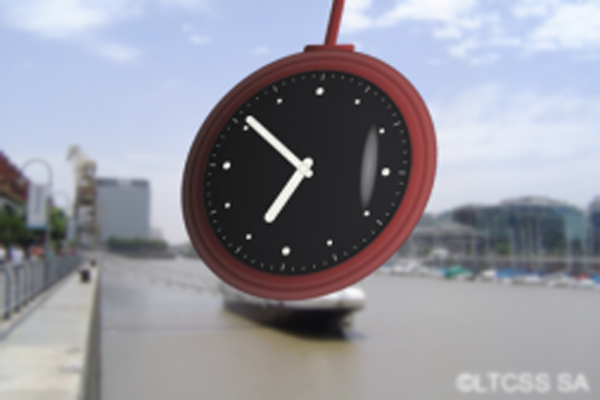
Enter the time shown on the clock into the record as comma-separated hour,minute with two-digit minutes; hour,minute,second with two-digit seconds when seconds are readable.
6,51
